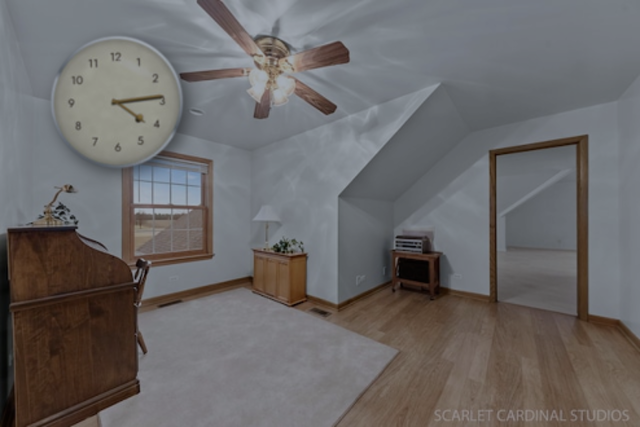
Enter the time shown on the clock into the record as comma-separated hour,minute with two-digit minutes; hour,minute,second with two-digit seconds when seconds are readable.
4,14
